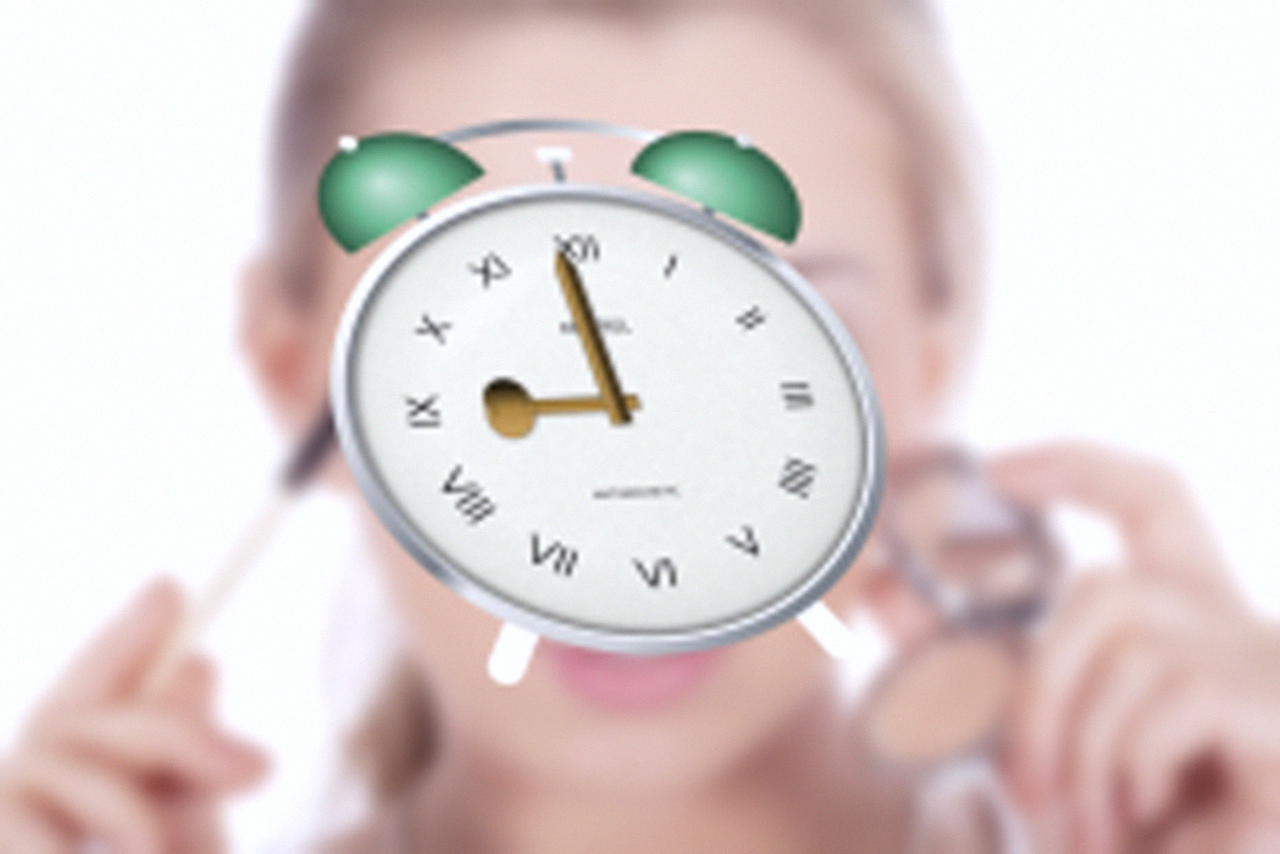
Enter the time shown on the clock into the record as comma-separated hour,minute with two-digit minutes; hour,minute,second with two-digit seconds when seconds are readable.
8,59
